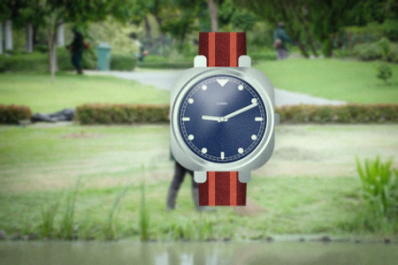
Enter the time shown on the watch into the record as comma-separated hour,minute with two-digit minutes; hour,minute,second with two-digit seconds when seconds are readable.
9,11
